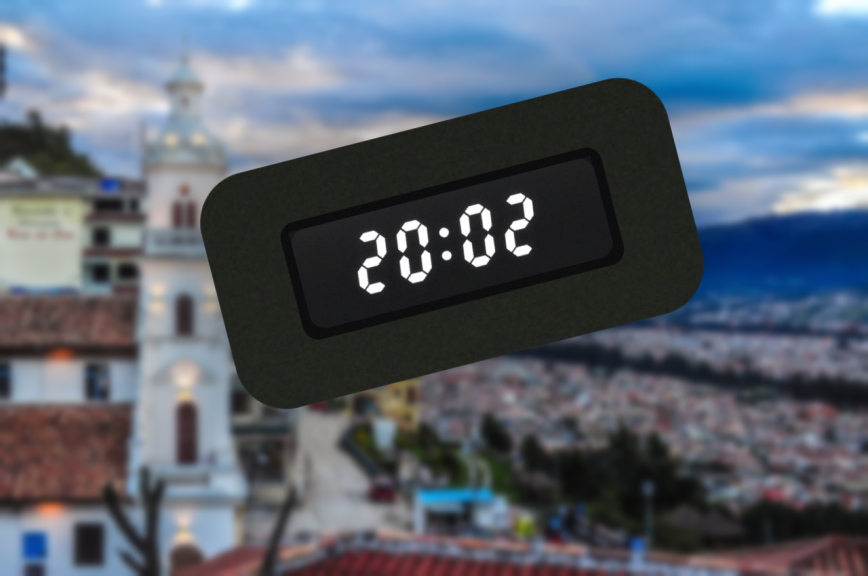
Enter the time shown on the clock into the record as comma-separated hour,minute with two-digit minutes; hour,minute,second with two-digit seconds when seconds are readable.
20,02
